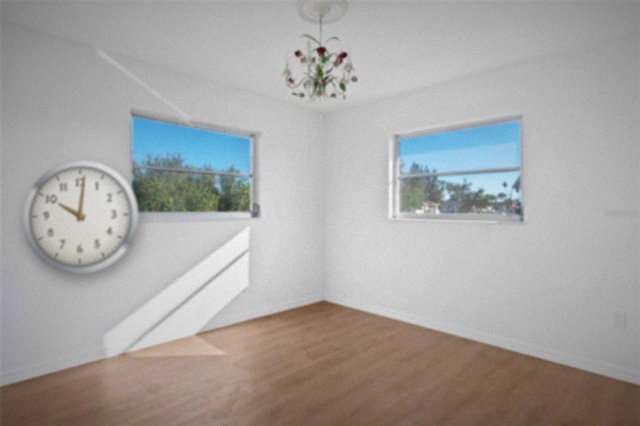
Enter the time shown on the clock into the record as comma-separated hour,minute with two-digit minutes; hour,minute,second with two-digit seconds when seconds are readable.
10,01
